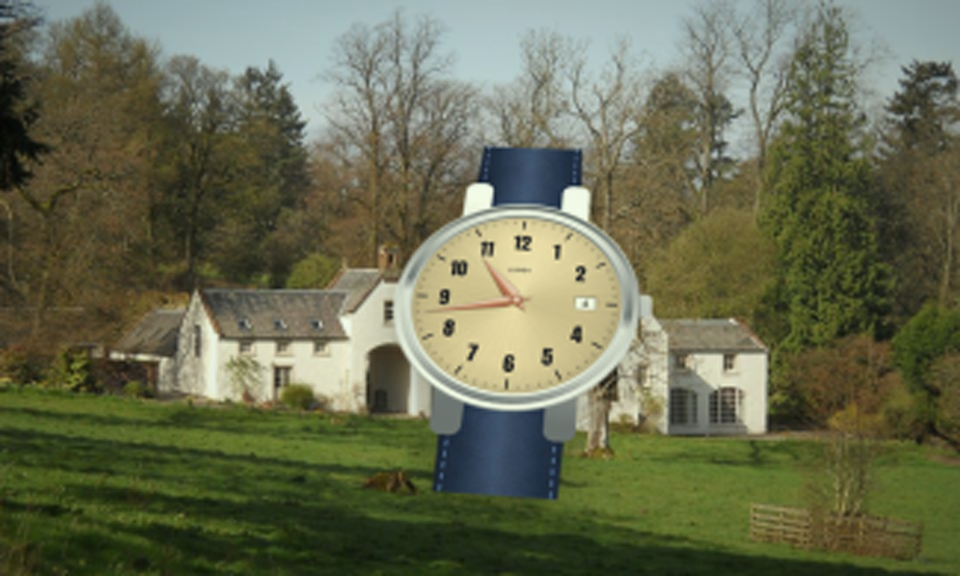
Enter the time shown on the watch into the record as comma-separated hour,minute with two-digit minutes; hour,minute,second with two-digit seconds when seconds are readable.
10,43
